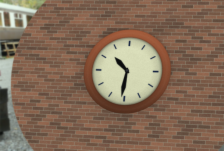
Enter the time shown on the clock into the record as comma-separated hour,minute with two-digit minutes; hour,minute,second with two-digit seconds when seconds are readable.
10,31
